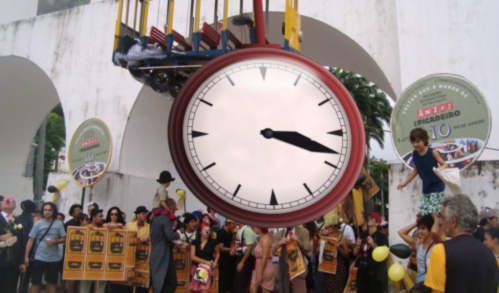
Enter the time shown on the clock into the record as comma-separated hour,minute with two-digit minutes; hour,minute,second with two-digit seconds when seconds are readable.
3,18
